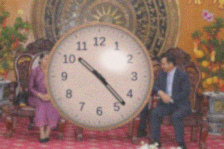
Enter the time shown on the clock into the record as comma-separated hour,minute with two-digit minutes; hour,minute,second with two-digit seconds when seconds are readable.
10,23
